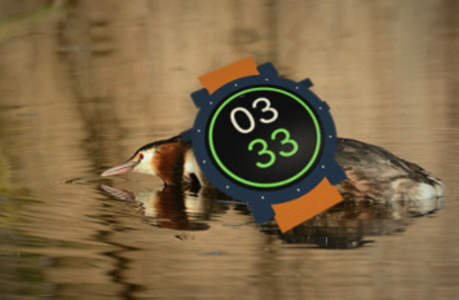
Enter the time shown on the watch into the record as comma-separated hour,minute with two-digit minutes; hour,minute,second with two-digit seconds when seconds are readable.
3,33
